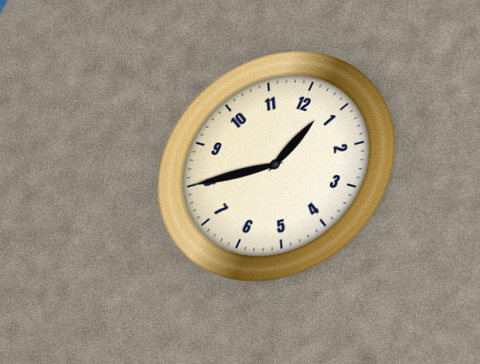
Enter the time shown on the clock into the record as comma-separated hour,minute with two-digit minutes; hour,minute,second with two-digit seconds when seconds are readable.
12,40
